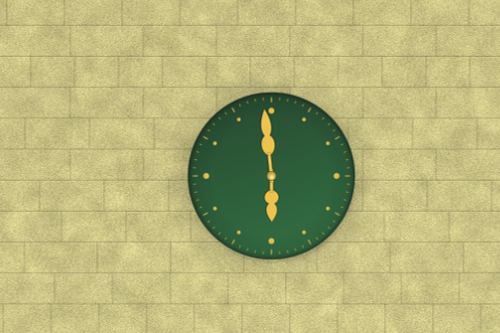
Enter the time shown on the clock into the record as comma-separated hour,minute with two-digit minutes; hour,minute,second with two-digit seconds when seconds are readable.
5,59
